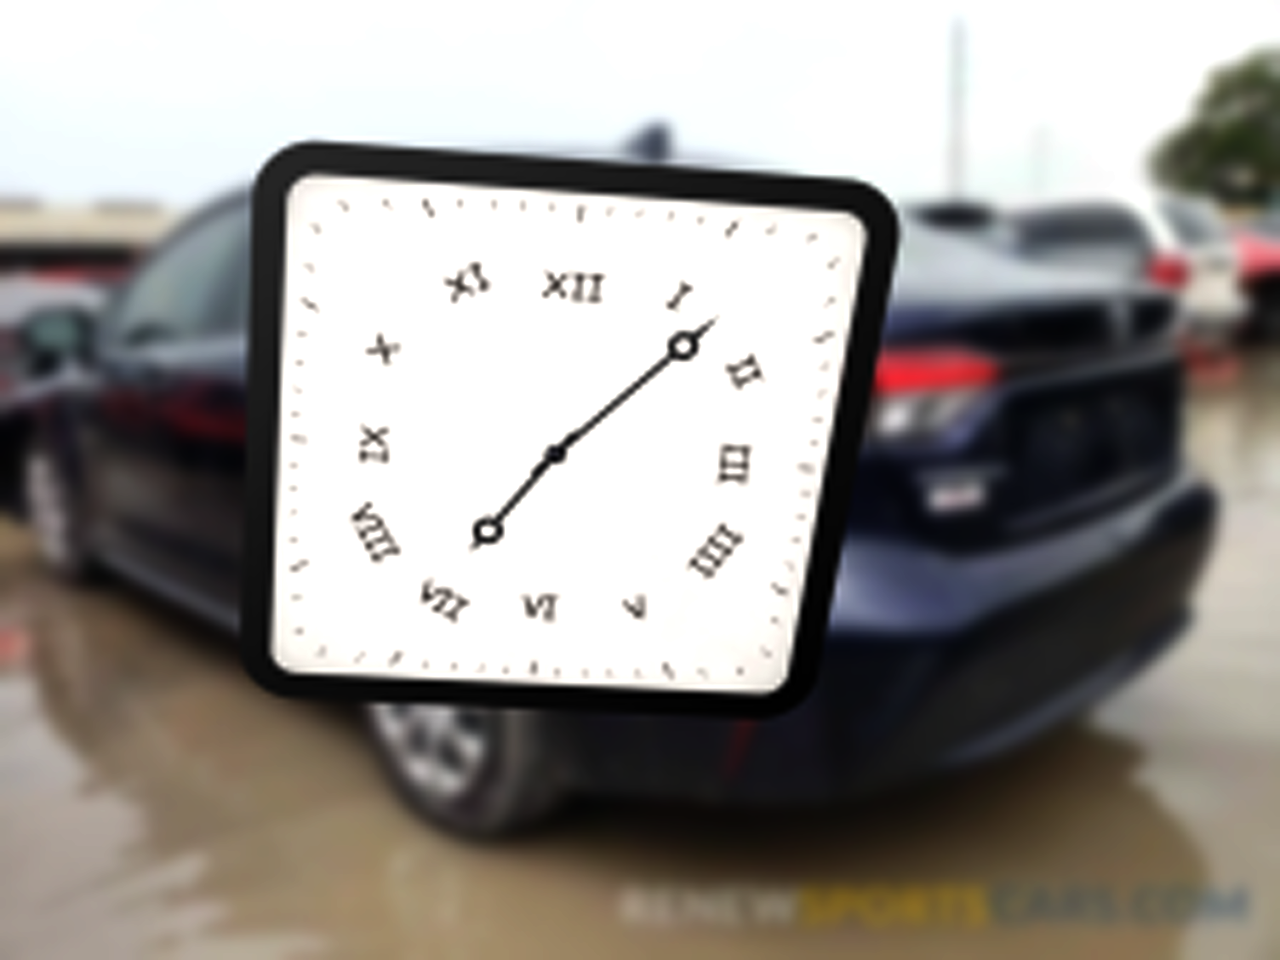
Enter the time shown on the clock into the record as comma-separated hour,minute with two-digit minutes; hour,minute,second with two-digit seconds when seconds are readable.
7,07
